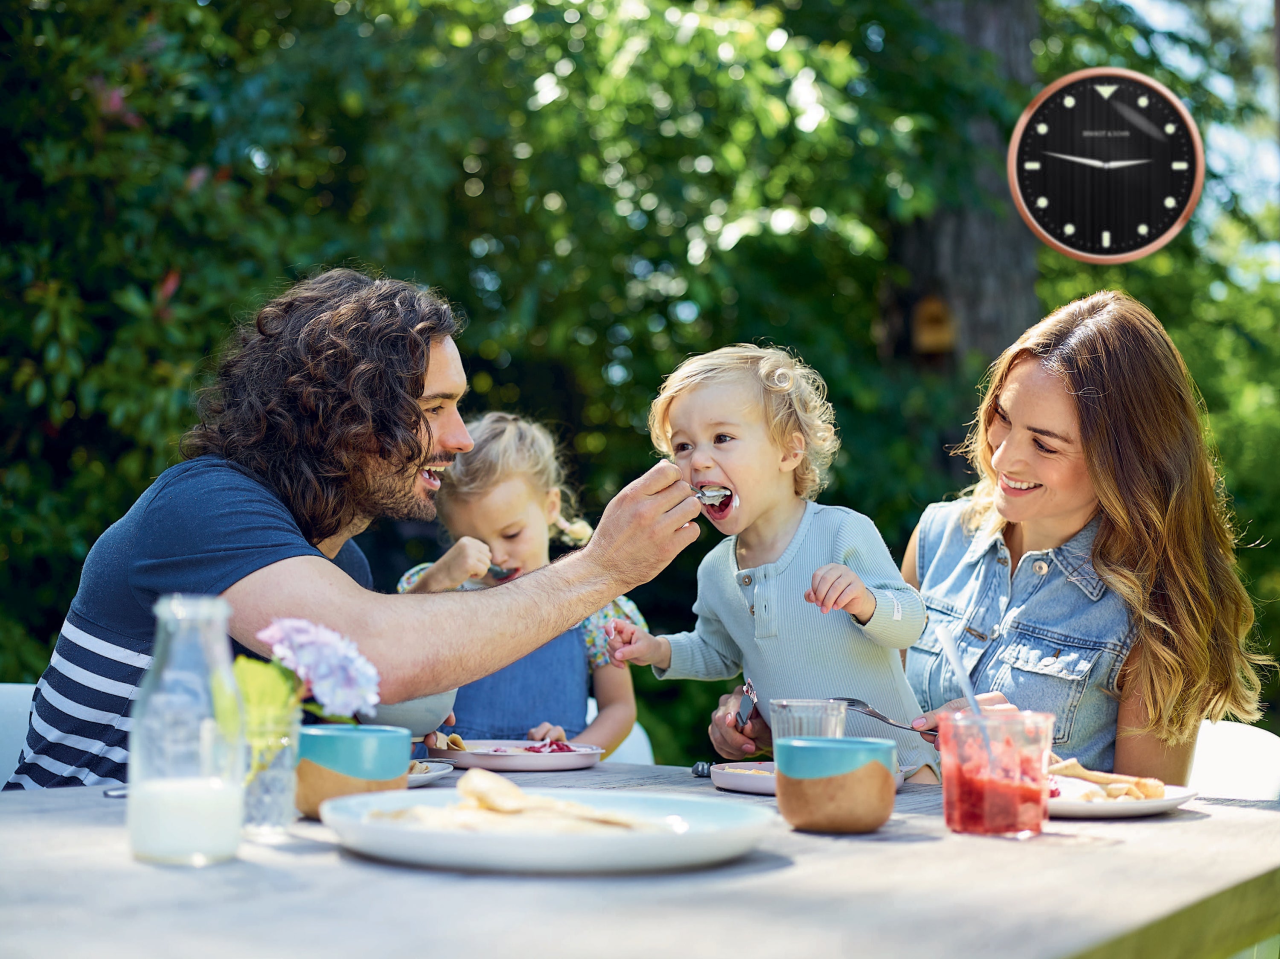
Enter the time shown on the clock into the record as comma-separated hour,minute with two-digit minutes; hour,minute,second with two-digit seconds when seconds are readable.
2,47
